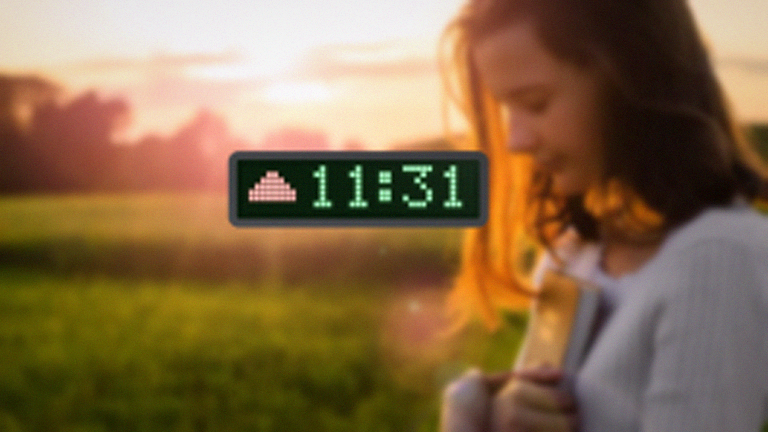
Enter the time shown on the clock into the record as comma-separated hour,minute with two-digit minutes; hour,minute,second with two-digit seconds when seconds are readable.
11,31
